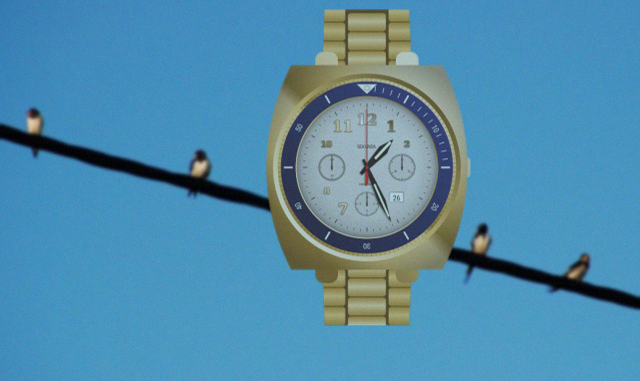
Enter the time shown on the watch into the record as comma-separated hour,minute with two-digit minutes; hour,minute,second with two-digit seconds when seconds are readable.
1,26
